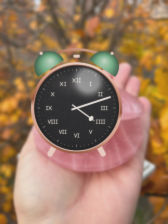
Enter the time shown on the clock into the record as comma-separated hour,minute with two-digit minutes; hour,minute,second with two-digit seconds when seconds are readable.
4,12
